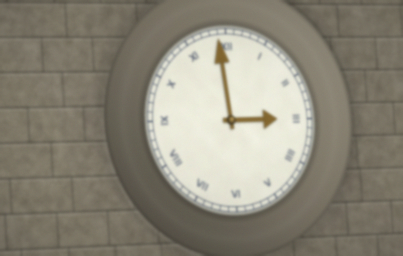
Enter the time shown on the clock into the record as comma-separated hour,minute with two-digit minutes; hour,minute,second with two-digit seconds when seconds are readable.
2,59
